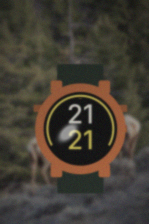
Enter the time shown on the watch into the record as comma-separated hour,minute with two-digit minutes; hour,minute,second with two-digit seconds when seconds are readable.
21,21
